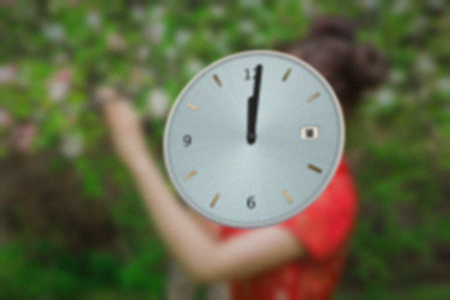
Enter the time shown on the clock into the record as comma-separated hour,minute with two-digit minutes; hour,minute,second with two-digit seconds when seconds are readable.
12,01
